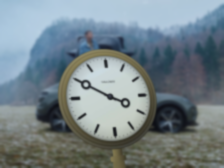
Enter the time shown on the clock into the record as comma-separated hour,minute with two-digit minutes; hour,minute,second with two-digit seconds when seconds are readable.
3,50
